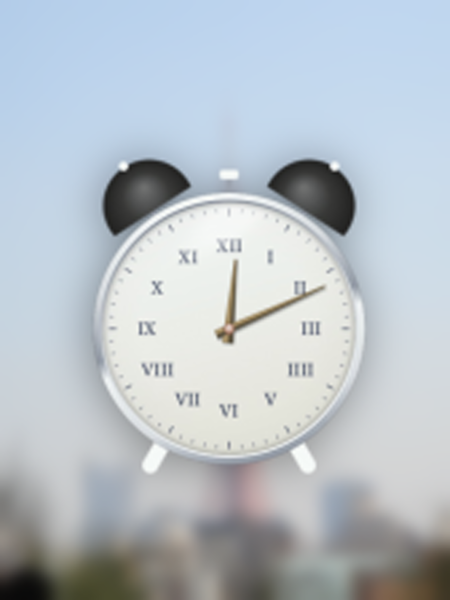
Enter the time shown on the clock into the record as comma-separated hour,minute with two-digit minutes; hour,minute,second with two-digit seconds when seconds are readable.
12,11
